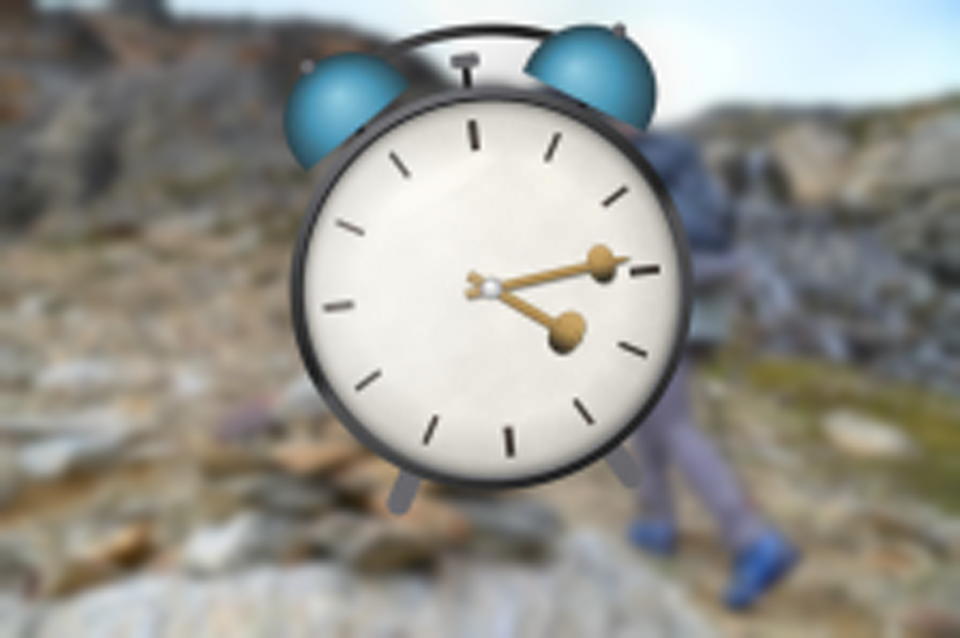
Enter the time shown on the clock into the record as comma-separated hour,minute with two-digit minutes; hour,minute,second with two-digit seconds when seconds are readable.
4,14
